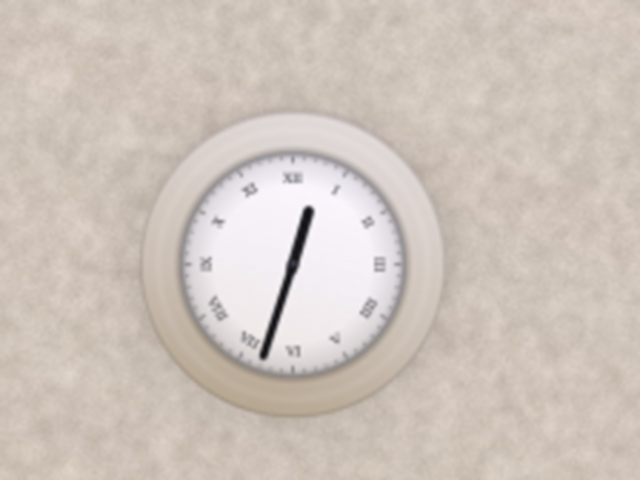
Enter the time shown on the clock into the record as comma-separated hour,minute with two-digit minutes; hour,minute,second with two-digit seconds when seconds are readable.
12,33
